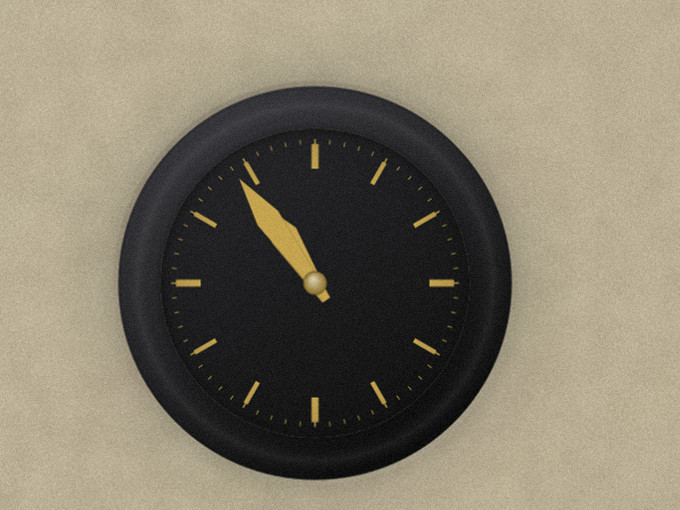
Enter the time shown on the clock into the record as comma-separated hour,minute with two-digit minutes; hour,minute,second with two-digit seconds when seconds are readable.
10,54
